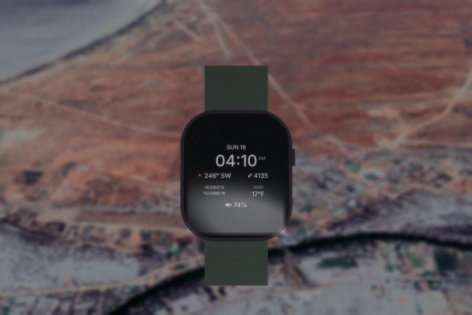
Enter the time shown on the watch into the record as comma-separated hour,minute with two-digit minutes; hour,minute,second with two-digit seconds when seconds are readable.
4,10
